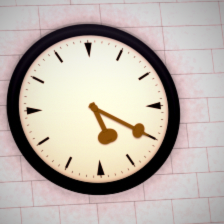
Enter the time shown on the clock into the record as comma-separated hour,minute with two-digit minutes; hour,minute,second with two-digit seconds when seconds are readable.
5,20
